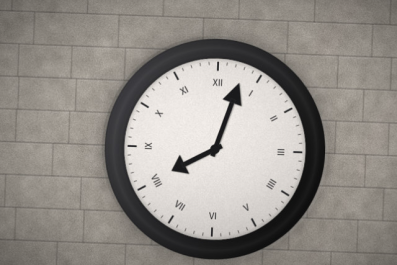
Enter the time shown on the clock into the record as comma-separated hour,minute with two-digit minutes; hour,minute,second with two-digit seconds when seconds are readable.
8,03
